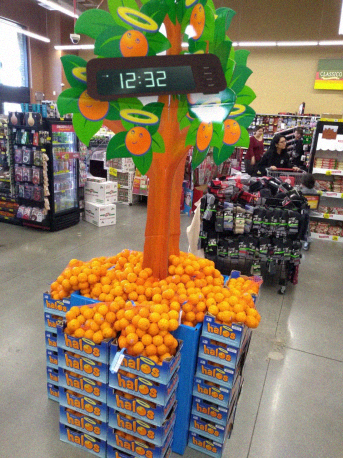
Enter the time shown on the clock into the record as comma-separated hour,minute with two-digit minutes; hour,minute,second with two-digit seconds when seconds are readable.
12,32
